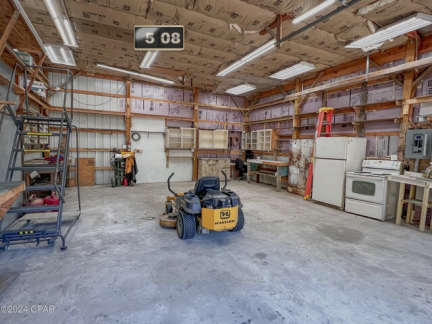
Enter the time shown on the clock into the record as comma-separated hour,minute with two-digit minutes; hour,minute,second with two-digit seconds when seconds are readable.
5,08
